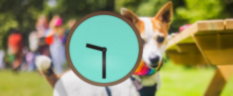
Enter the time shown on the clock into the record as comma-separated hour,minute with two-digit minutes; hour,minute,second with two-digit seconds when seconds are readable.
9,30
